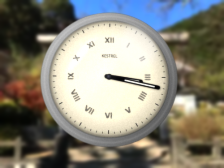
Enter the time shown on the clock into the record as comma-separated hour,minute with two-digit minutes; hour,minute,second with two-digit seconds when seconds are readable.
3,17
